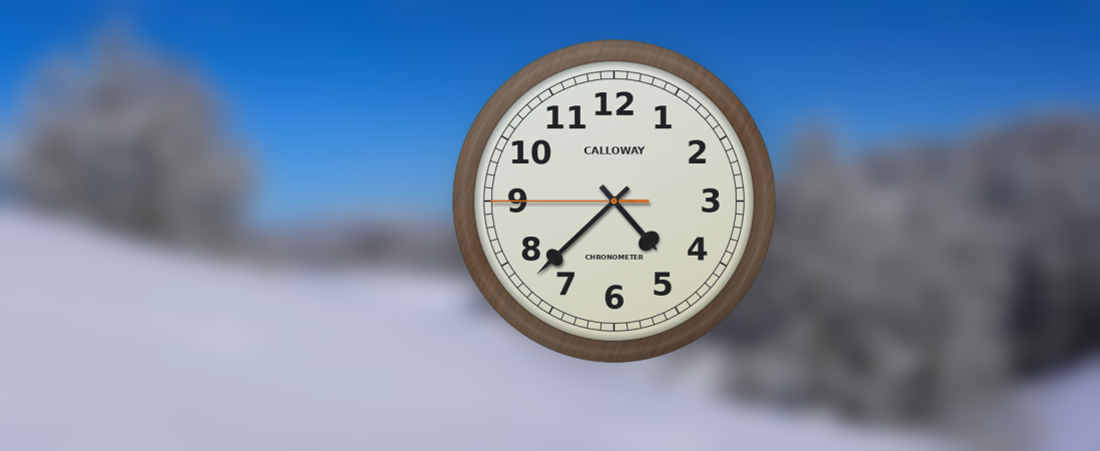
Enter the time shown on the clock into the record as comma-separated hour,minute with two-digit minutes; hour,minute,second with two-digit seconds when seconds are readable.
4,37,45
